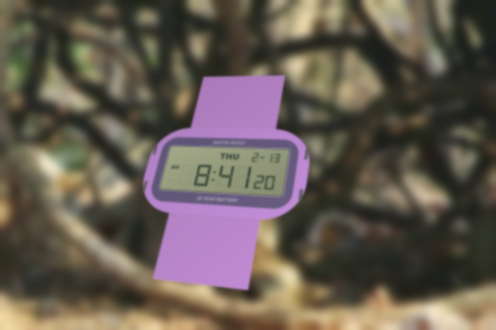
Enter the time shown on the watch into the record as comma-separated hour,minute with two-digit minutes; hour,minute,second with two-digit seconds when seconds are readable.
8,41,20
